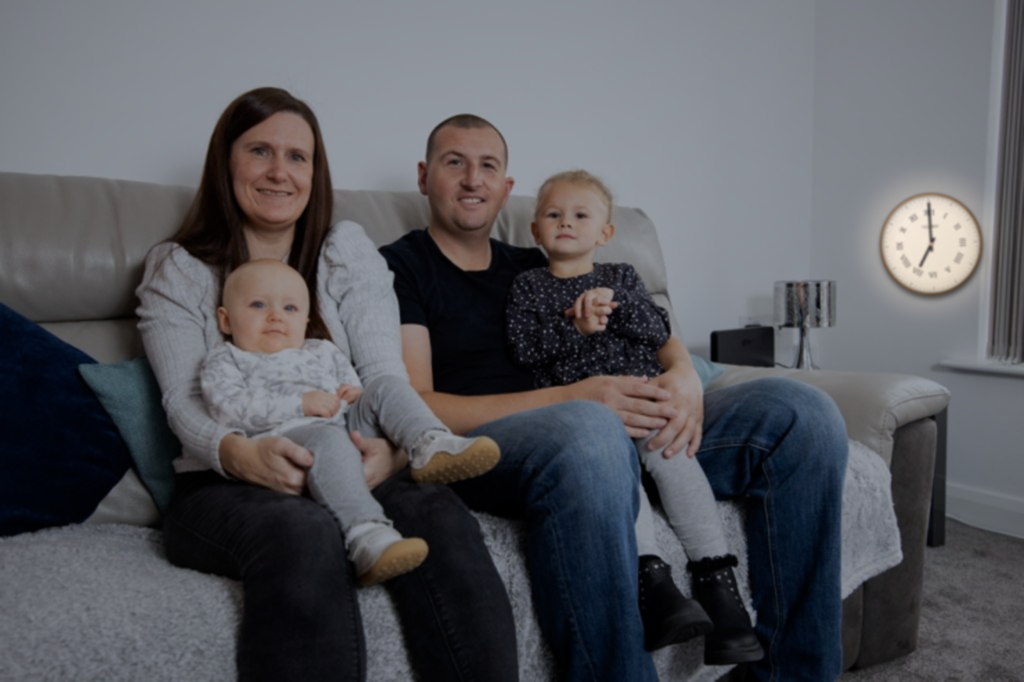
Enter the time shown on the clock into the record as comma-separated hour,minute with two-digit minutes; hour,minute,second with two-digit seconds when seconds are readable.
7,00
